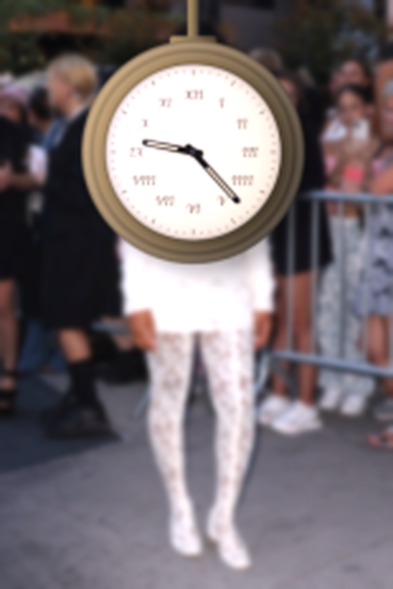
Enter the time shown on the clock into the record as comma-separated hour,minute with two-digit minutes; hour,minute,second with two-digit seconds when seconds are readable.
9,23
